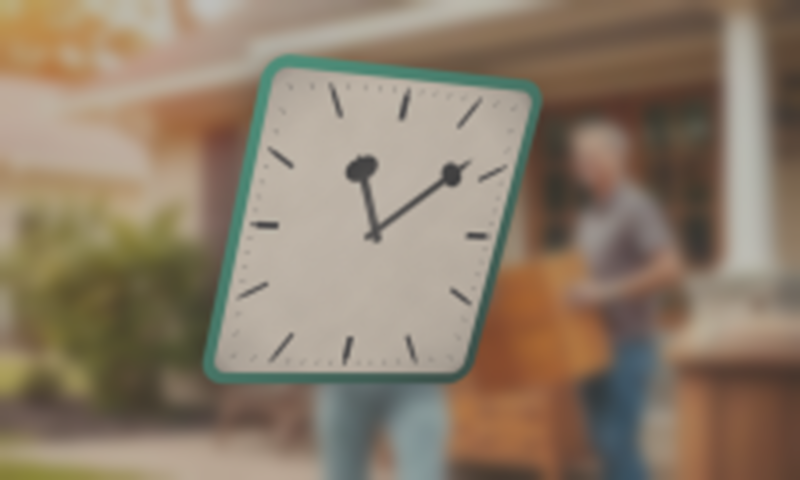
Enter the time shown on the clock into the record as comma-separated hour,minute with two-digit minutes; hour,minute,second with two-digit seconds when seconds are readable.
11,08
